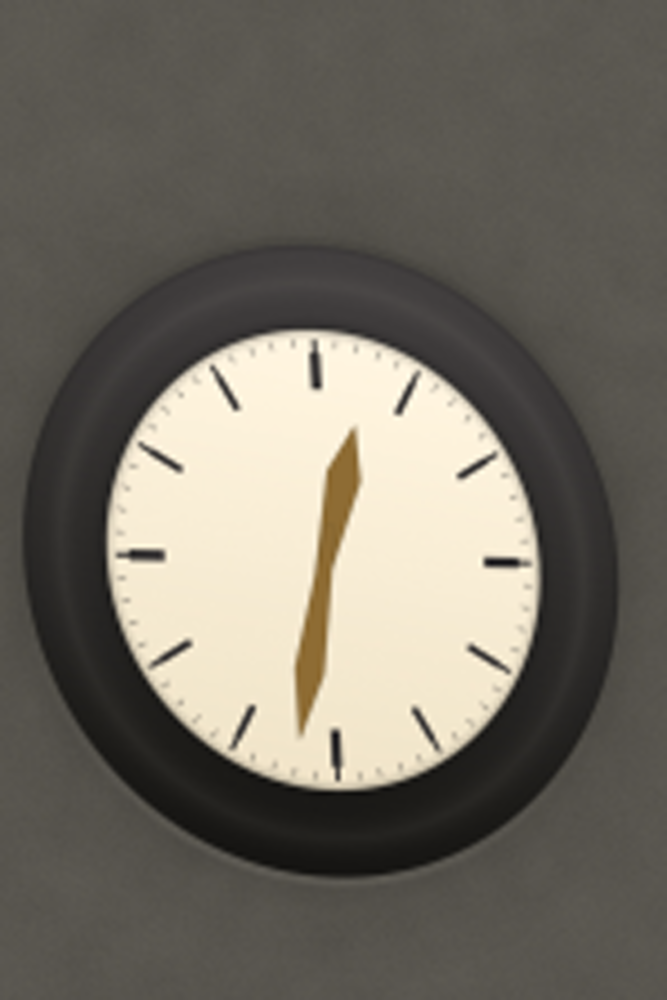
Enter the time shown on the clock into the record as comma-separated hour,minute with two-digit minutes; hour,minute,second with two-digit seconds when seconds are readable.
12,32
